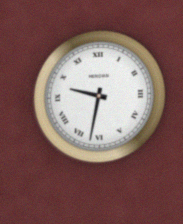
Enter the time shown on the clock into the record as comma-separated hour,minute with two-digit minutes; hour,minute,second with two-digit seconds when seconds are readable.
9,32
